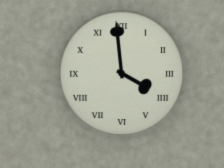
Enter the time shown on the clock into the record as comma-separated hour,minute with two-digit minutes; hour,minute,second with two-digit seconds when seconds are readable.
3,59
